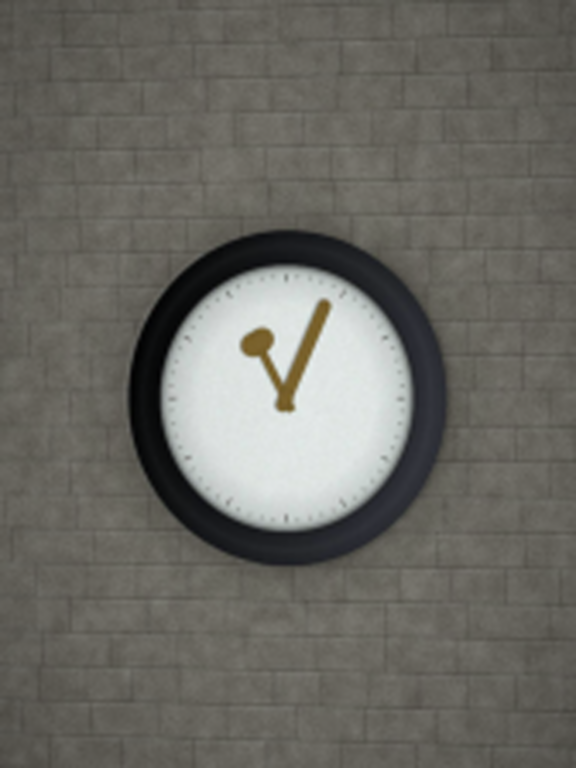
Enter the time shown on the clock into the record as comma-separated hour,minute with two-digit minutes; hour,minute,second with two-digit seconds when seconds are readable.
11,04
